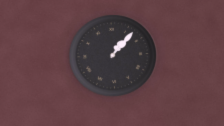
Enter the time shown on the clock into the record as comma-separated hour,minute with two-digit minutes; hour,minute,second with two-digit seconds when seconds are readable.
1,07
